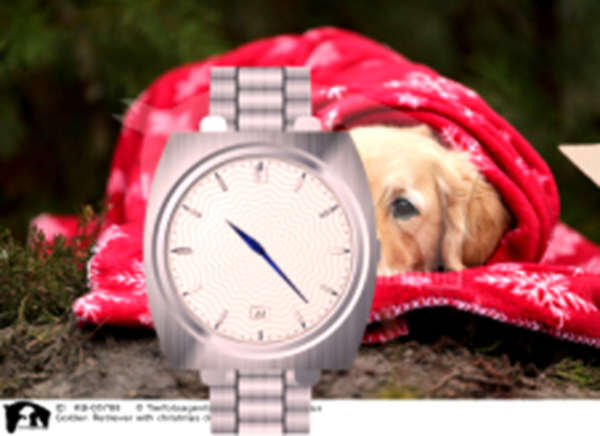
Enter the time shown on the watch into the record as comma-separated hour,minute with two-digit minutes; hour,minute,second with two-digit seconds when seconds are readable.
10,23
